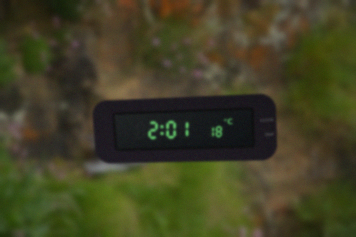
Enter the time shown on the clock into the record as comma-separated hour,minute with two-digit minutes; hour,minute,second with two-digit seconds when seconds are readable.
2,01
